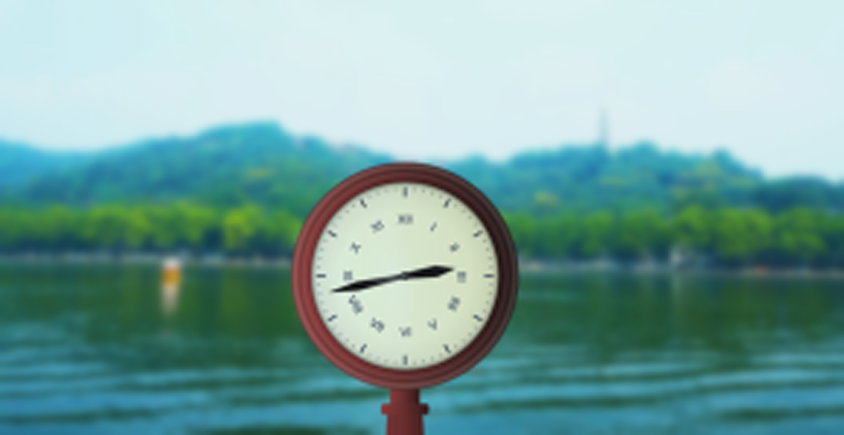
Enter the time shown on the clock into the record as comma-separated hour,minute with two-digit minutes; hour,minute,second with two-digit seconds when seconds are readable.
2,43
